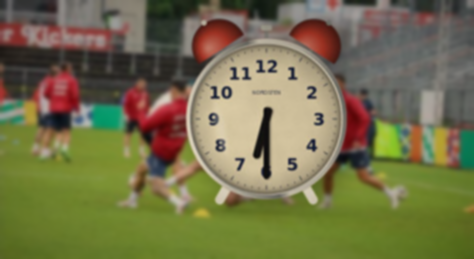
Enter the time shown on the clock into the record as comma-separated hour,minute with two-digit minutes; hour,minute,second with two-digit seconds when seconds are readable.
6,30
